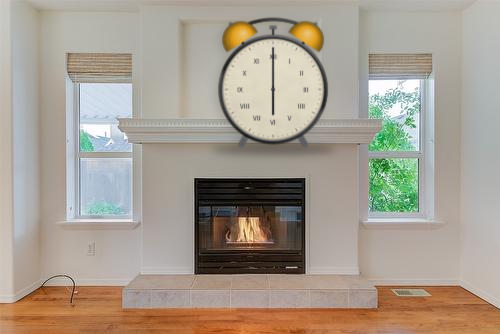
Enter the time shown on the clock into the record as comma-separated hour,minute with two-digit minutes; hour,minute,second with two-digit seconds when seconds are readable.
6,00
